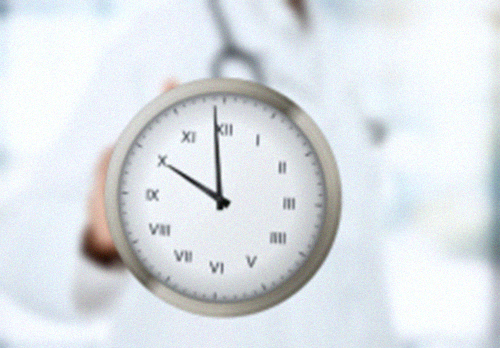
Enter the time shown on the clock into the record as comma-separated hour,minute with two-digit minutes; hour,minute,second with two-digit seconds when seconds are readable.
9,59
